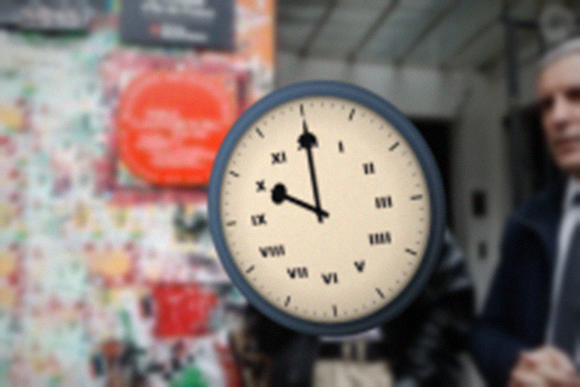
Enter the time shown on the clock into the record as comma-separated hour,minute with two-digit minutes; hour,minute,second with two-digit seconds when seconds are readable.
10,00
